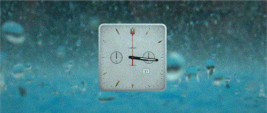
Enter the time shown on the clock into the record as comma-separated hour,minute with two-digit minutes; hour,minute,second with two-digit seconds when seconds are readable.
3,16
